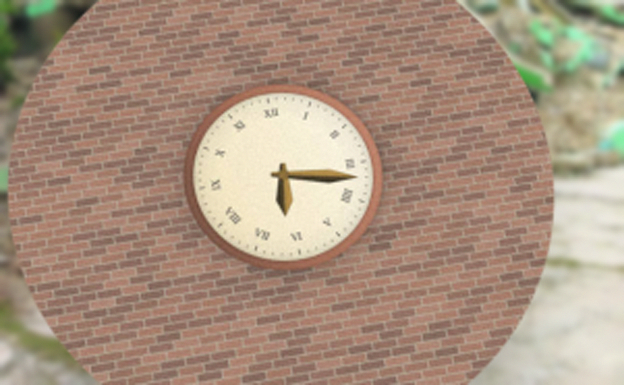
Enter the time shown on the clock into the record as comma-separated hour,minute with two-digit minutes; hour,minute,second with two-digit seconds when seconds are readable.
6,17
